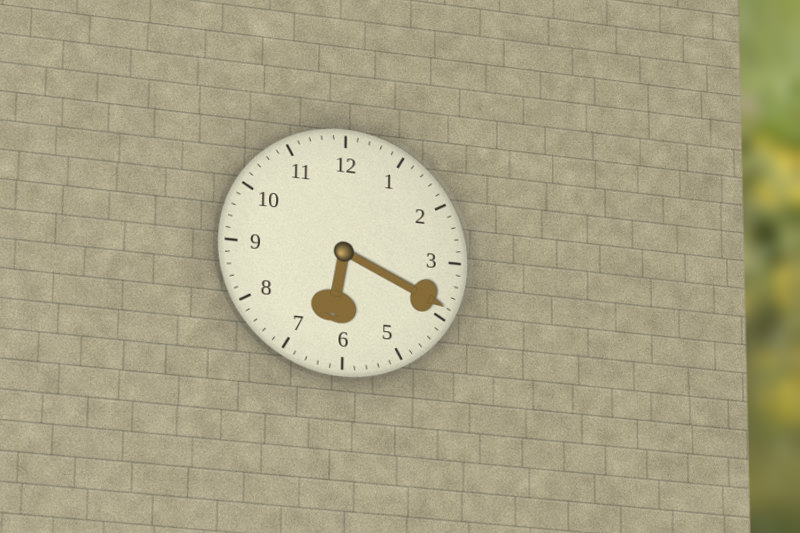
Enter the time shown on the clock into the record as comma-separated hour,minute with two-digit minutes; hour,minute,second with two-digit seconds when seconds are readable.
6,19
